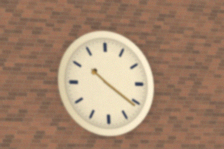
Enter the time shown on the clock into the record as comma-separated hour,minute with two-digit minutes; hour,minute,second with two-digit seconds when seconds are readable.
10,21
